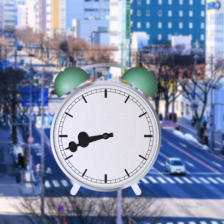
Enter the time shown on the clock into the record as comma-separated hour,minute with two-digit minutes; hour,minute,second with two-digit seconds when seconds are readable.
8,42
